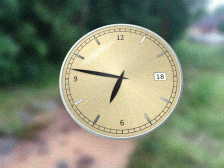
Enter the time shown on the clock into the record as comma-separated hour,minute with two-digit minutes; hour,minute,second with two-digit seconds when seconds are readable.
6,47
